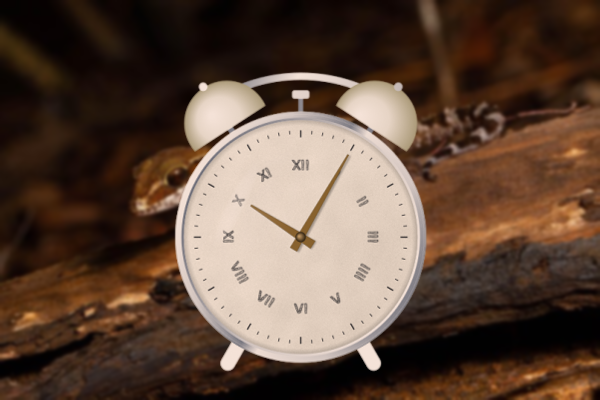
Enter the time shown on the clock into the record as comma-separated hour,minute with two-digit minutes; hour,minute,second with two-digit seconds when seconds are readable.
10,05
